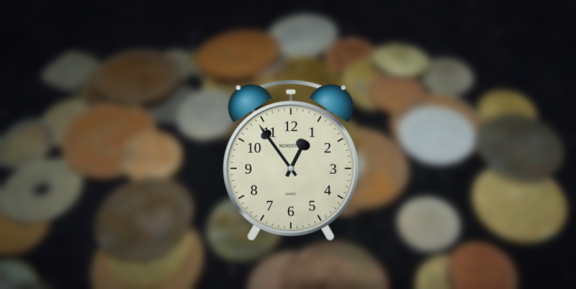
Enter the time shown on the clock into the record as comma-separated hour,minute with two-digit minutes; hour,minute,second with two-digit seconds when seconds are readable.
12,54
